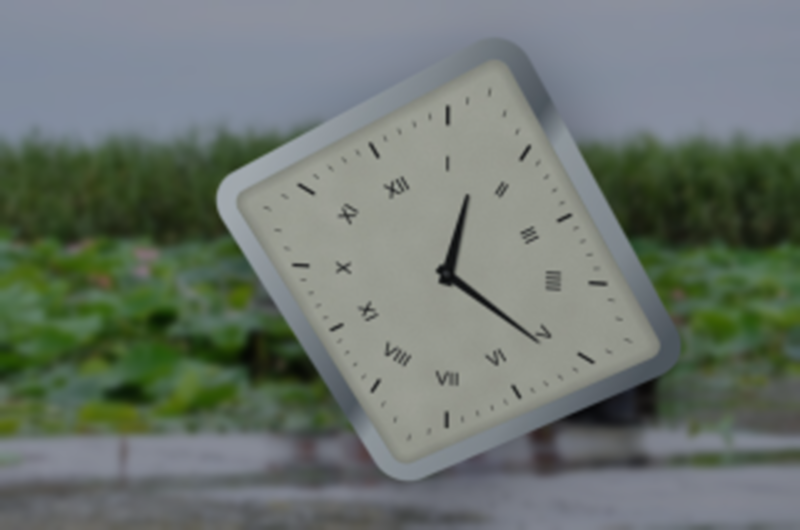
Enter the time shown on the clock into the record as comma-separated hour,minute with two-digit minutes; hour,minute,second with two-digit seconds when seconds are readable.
1,26
